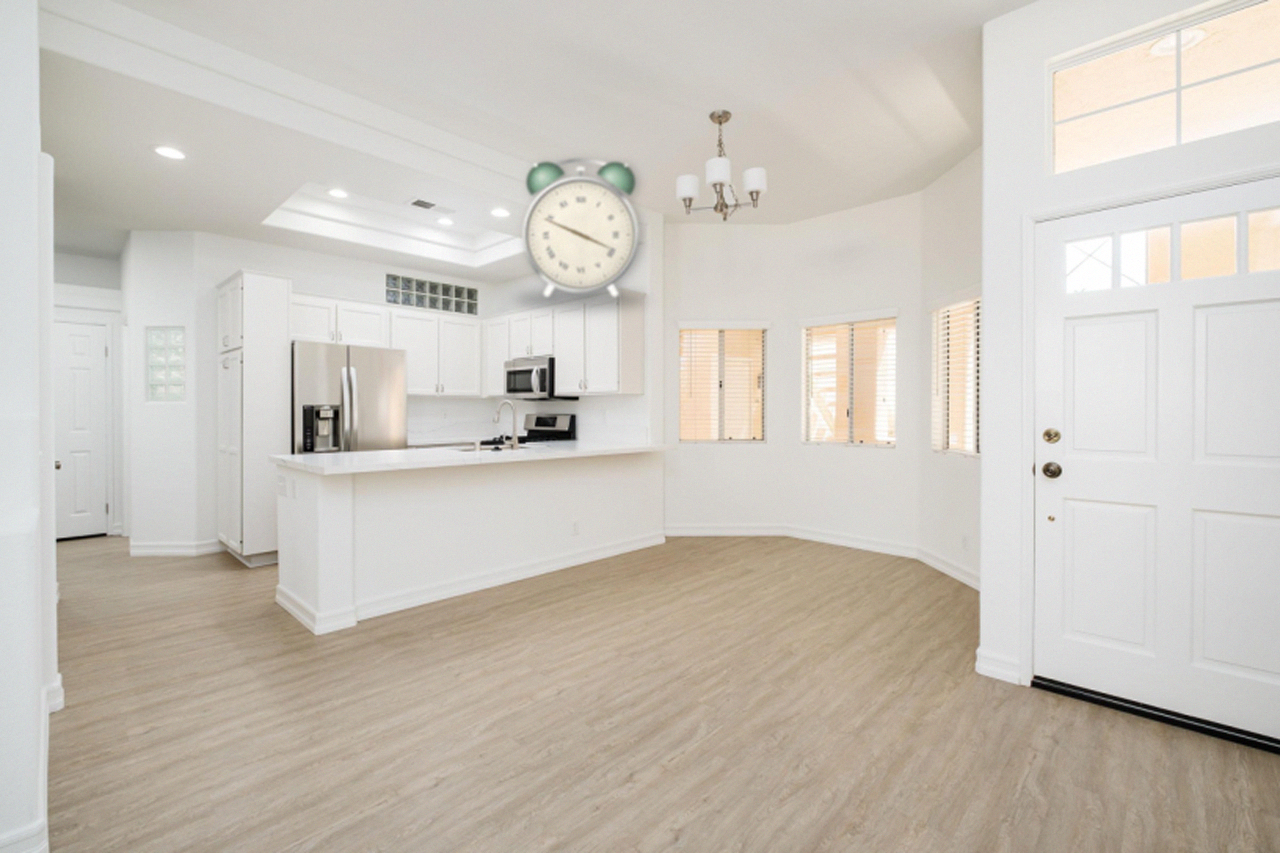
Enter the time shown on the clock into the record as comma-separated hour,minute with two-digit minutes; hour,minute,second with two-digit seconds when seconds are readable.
3,49
